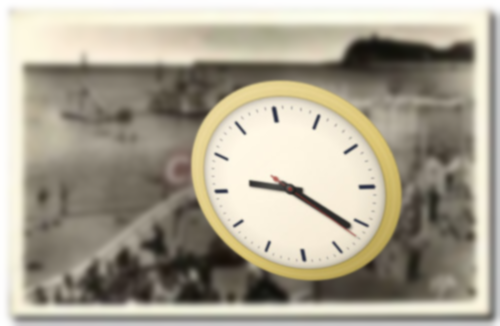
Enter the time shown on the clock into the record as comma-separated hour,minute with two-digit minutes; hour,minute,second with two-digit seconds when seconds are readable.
9,21,22
